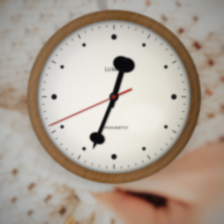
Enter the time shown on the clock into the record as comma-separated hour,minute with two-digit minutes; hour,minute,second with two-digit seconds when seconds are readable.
12,33,41
